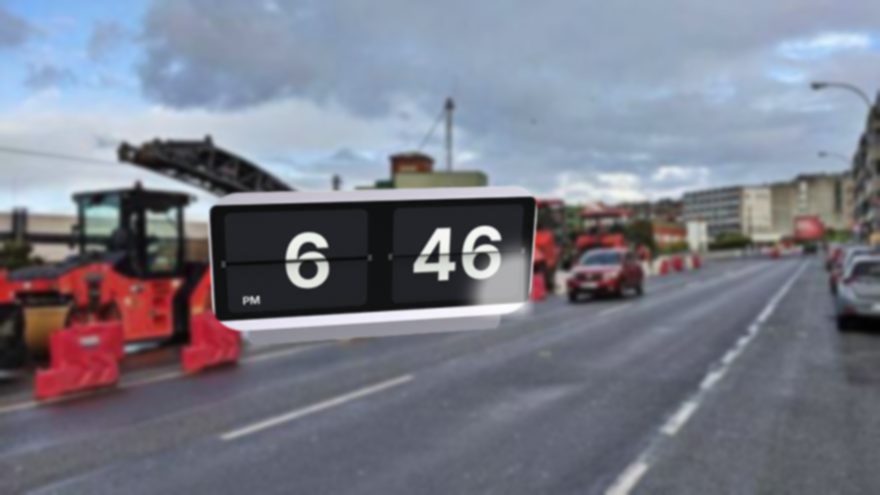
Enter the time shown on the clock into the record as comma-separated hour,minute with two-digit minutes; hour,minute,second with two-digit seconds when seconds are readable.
6,46
